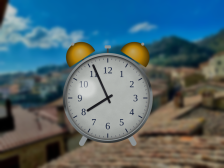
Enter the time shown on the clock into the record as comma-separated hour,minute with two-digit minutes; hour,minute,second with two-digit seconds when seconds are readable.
7,56
